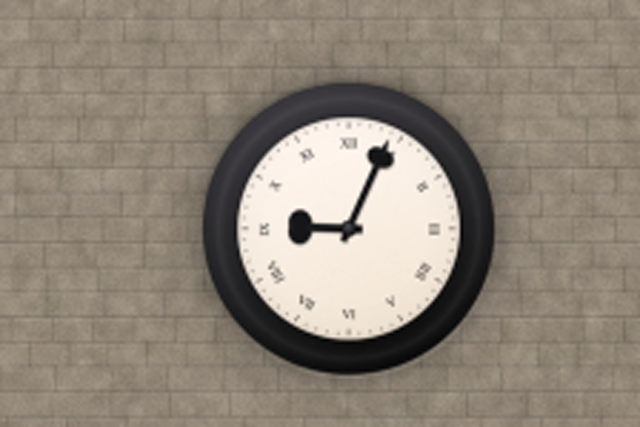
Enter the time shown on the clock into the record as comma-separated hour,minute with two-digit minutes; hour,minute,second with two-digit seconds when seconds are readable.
9,04
